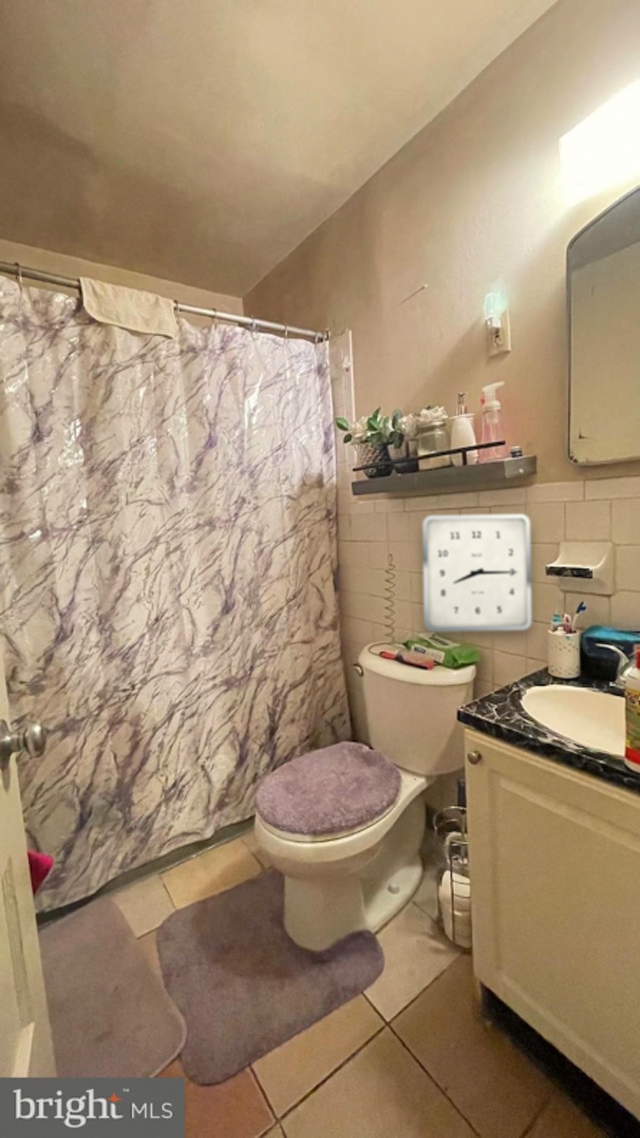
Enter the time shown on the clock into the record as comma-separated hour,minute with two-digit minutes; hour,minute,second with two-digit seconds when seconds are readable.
8,15
